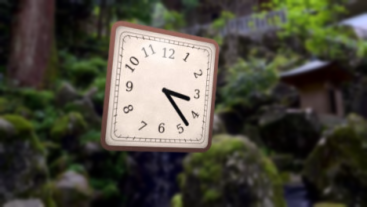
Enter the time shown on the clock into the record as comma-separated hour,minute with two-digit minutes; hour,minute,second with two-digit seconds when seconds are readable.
3,23
